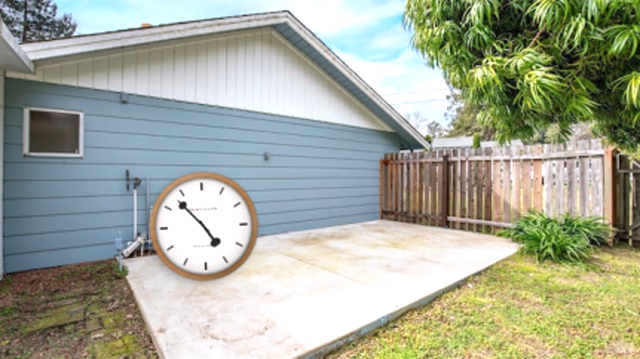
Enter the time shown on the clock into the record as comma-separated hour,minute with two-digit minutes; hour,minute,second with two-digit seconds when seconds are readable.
4,53
